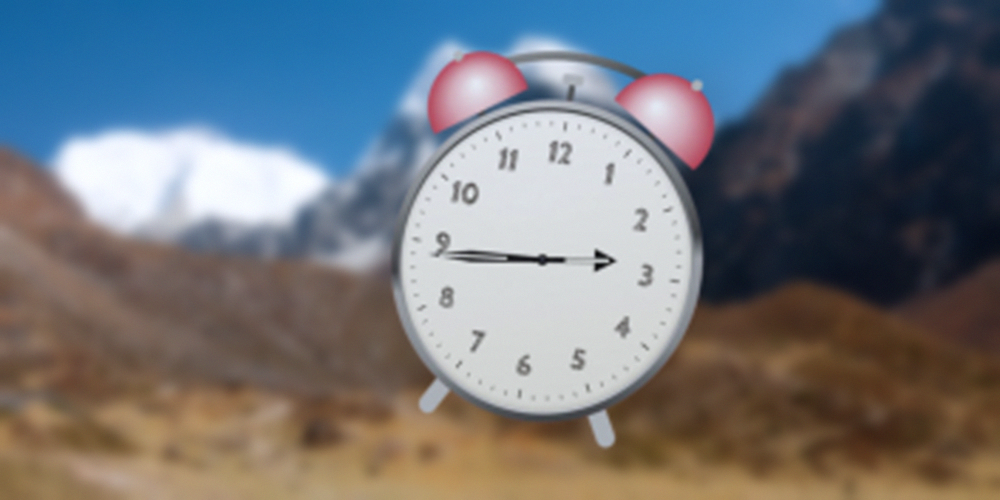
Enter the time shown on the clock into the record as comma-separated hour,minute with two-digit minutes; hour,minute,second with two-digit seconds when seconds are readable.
2,44
